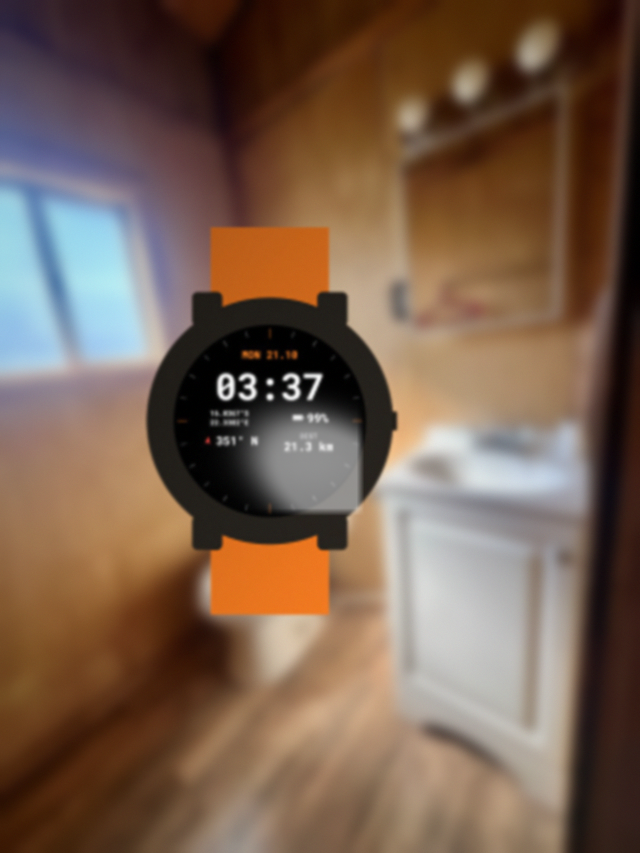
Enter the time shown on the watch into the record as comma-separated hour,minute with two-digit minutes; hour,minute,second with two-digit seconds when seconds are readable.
3,37
